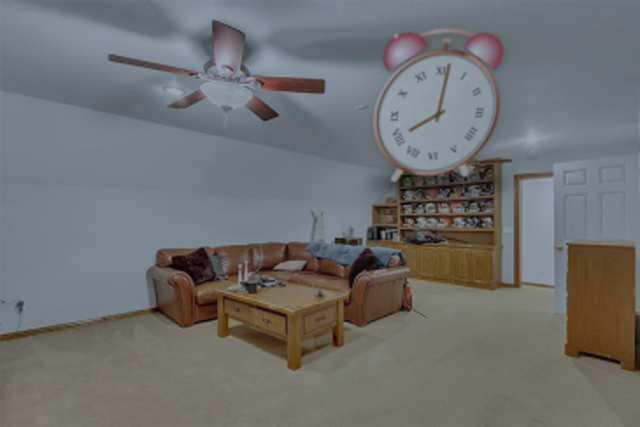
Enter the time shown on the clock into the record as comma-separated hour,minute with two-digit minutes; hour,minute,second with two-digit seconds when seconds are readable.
8,01
